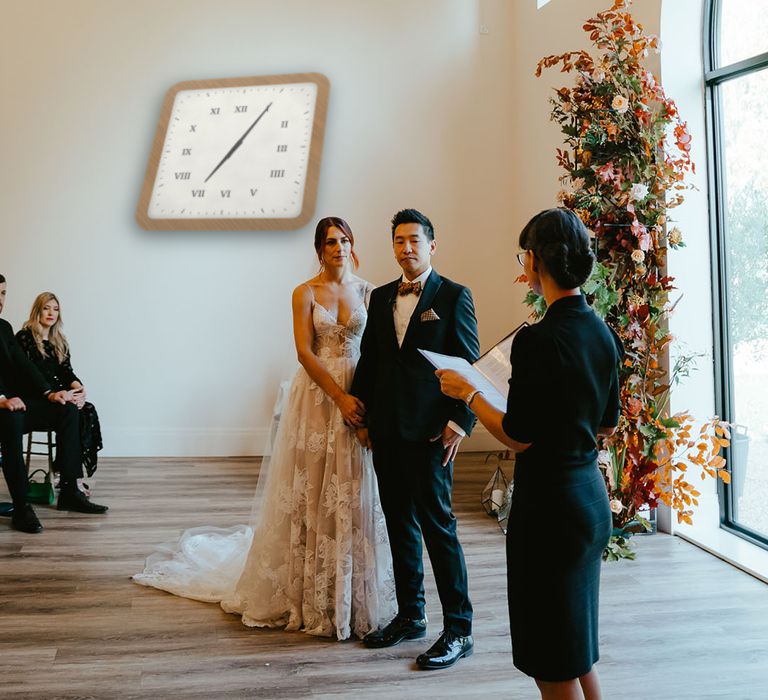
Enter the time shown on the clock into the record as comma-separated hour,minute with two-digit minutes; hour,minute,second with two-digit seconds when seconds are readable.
7,05
